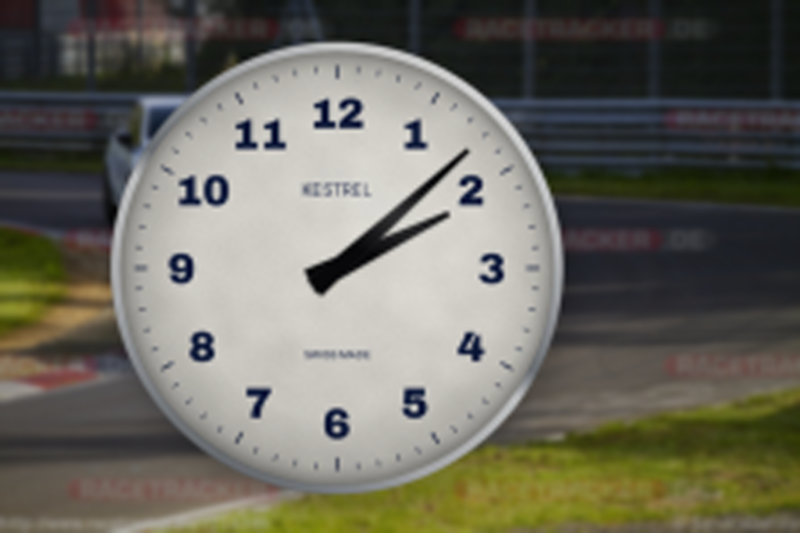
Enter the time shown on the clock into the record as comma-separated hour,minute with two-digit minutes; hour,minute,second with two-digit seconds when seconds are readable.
2,08
